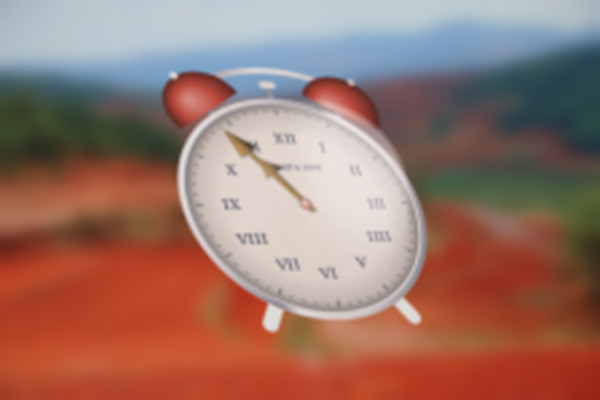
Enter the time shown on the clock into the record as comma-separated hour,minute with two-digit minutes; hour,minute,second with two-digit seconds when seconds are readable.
10,54
